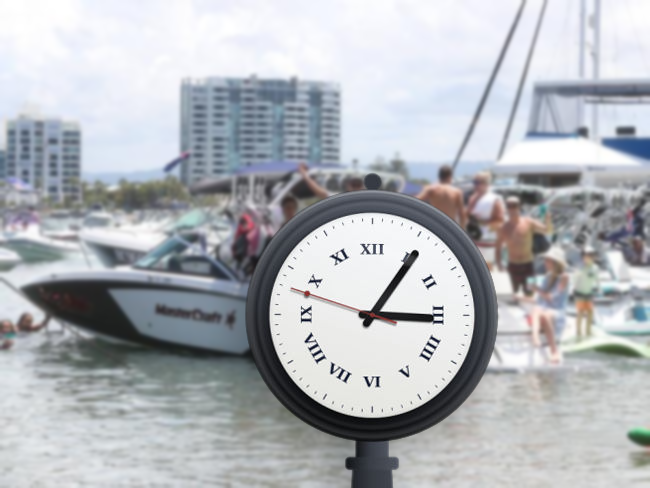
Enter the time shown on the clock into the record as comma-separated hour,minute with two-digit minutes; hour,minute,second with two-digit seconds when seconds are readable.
3,05,48
